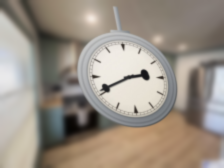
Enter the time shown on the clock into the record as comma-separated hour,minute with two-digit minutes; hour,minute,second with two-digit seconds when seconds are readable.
2,41
